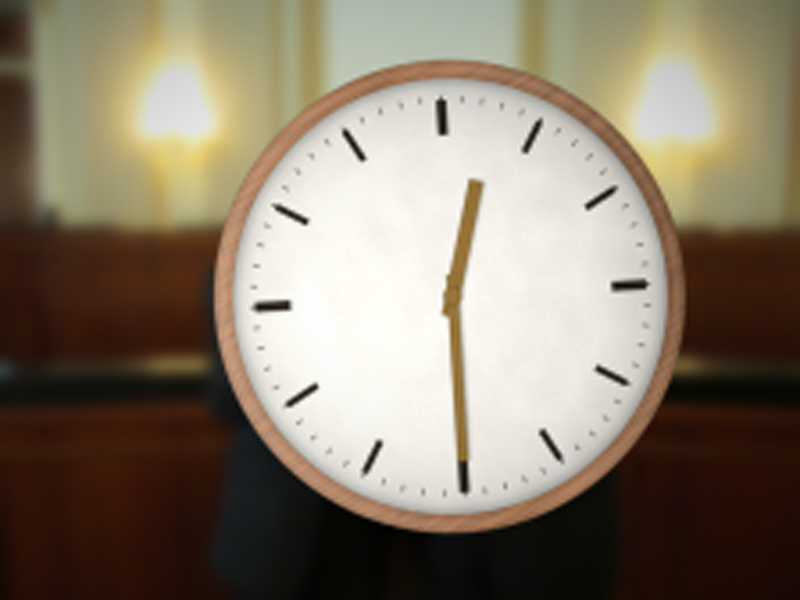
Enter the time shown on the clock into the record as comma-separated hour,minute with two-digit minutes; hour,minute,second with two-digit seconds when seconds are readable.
12,30
